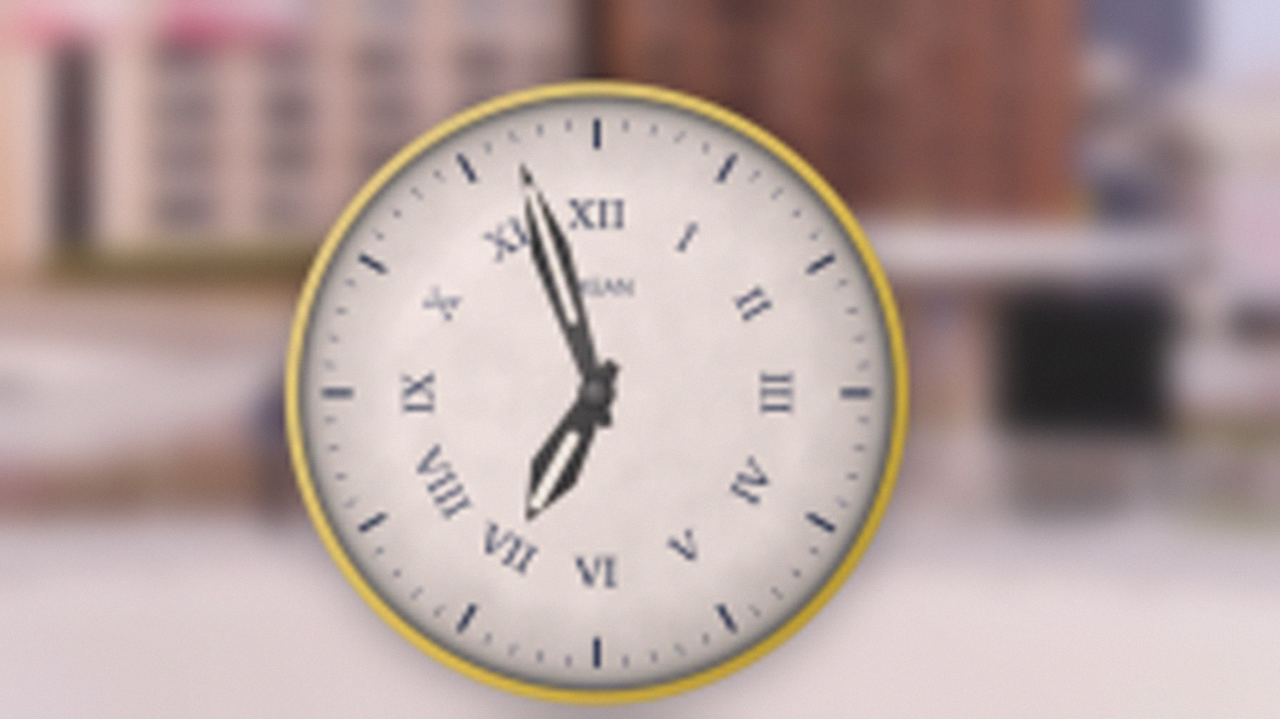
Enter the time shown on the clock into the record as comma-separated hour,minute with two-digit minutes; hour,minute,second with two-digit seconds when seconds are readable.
6,57
